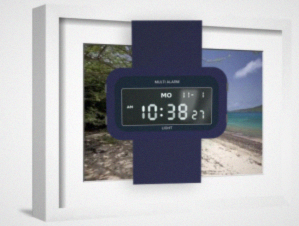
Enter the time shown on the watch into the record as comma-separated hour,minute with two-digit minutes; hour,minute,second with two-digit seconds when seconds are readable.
10,38,27
